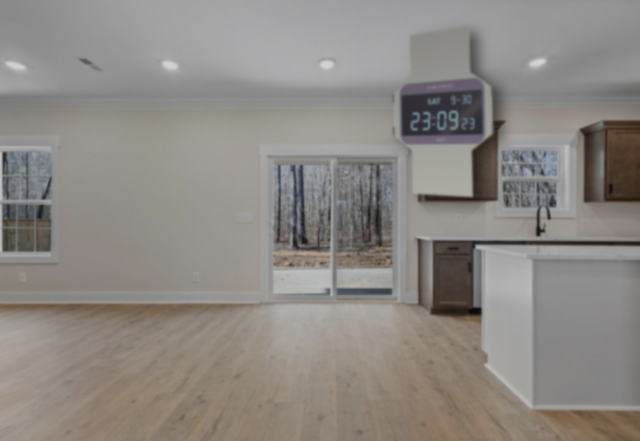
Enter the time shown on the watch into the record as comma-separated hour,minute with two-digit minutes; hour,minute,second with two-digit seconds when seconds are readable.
23,09
